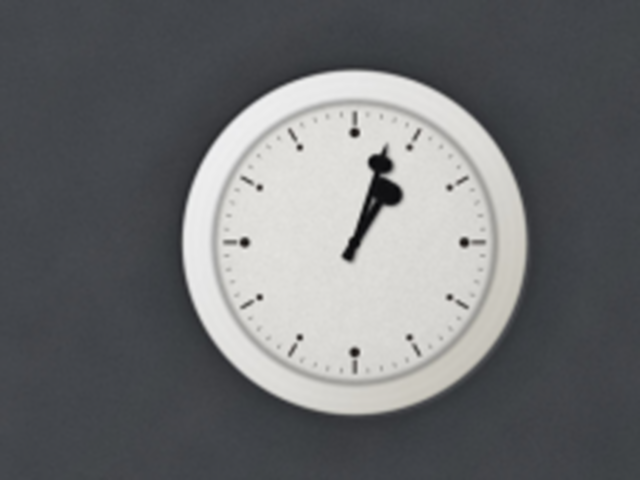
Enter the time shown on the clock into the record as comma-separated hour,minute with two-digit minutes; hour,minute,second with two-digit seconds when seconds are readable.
1,03
